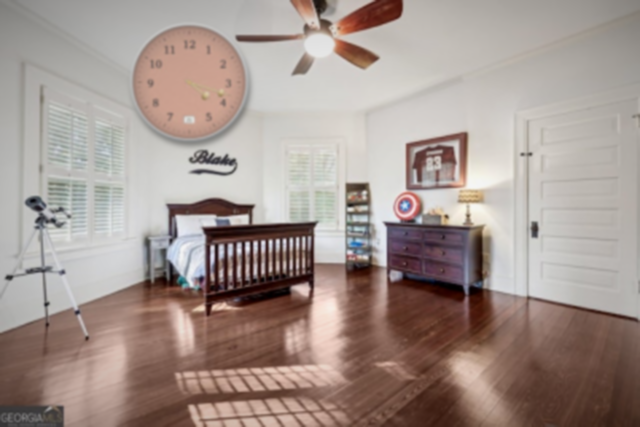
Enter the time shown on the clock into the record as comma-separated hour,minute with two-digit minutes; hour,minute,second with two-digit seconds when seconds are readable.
4,18
